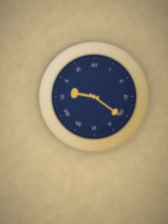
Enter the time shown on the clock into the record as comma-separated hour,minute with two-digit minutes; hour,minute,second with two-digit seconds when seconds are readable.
9,21
